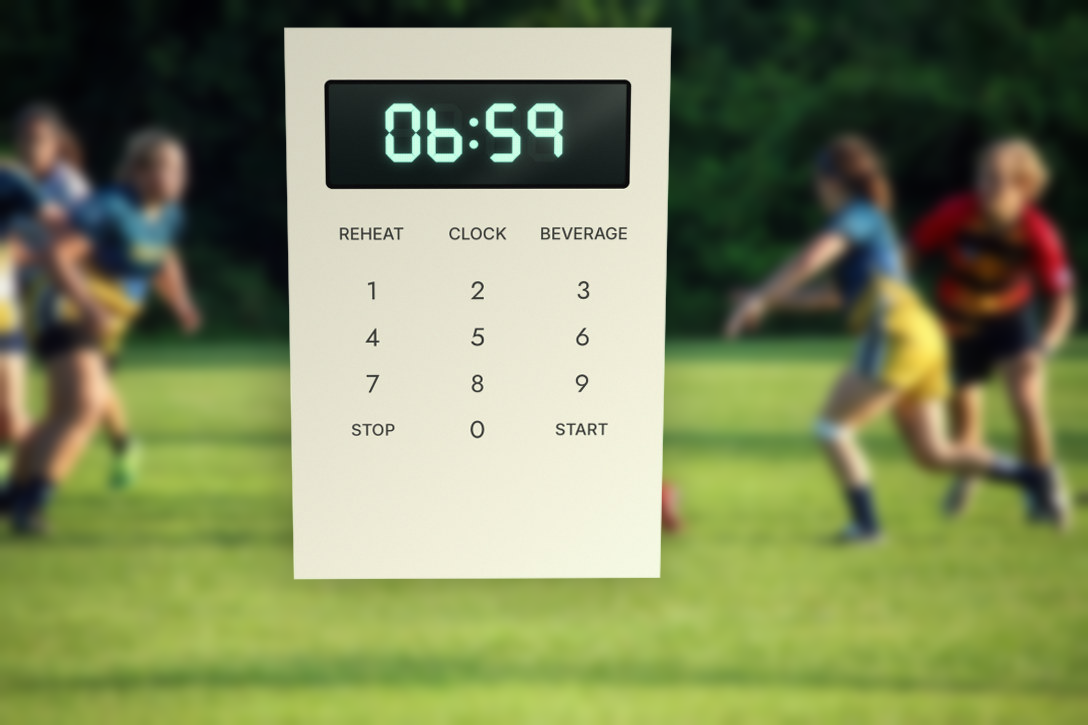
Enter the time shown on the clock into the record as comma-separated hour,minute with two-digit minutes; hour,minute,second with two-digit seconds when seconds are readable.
6,59
